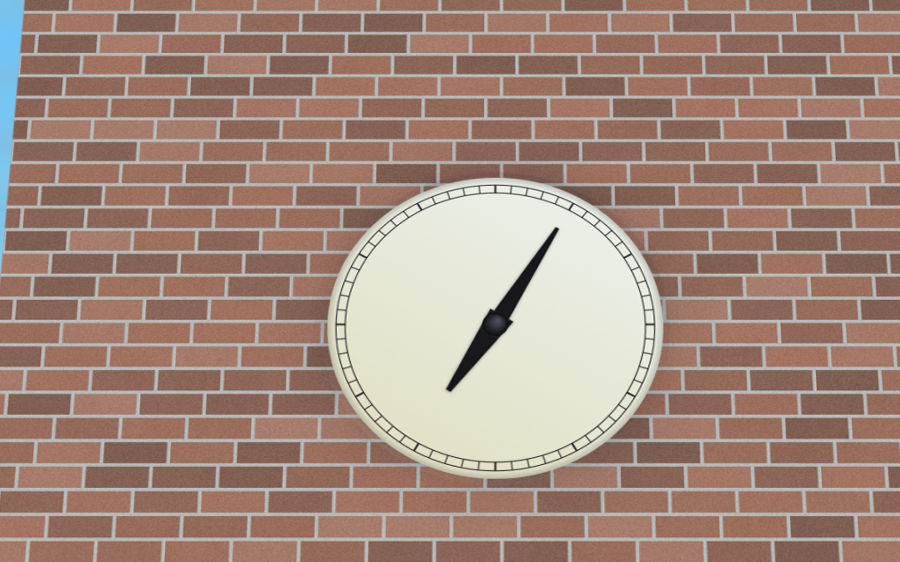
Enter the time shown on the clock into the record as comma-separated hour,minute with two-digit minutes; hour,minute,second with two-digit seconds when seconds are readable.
7,05
